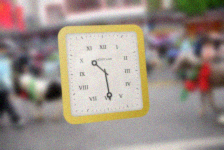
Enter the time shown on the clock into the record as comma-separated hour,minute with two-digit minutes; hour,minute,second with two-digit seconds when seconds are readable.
10,29
